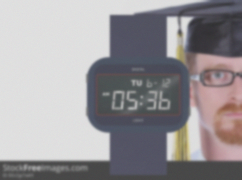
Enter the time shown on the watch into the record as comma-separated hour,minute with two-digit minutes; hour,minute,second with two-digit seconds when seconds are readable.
5,36
